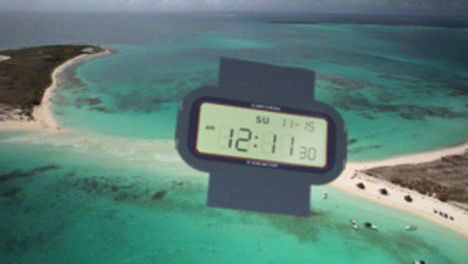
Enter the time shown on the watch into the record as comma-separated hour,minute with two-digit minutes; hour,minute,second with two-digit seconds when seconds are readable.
12,11,30
